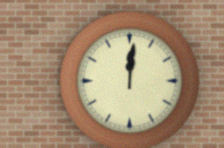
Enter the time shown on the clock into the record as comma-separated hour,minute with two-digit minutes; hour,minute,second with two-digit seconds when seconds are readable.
12,01
